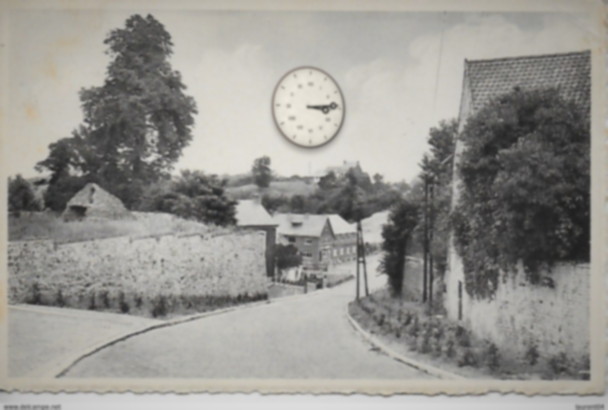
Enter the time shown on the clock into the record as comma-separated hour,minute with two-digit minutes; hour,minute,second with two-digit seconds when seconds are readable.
3,14
